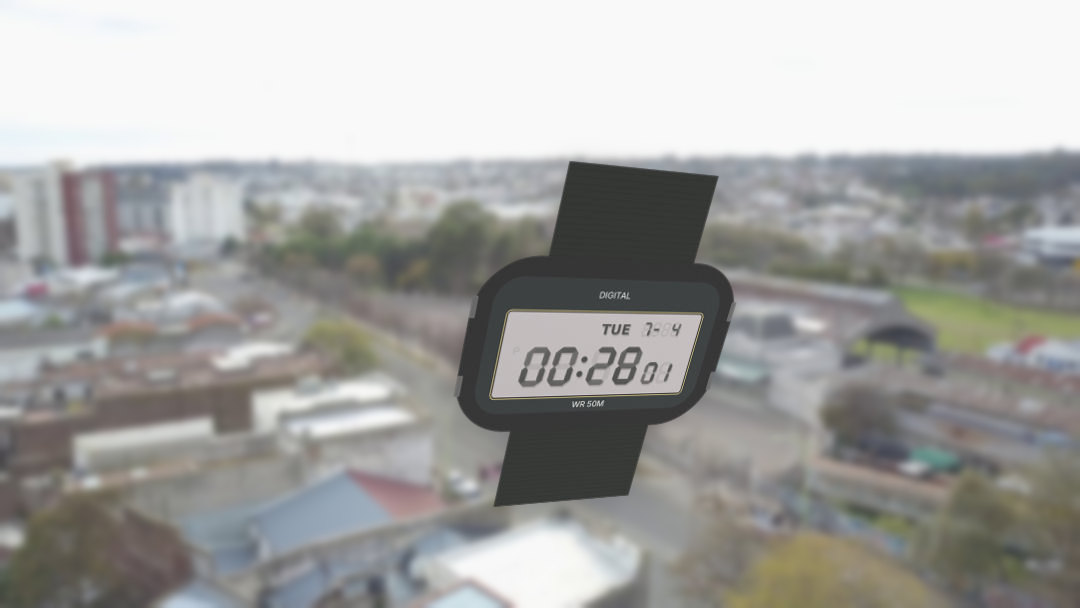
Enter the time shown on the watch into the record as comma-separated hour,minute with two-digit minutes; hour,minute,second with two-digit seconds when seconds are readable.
0,28,01
